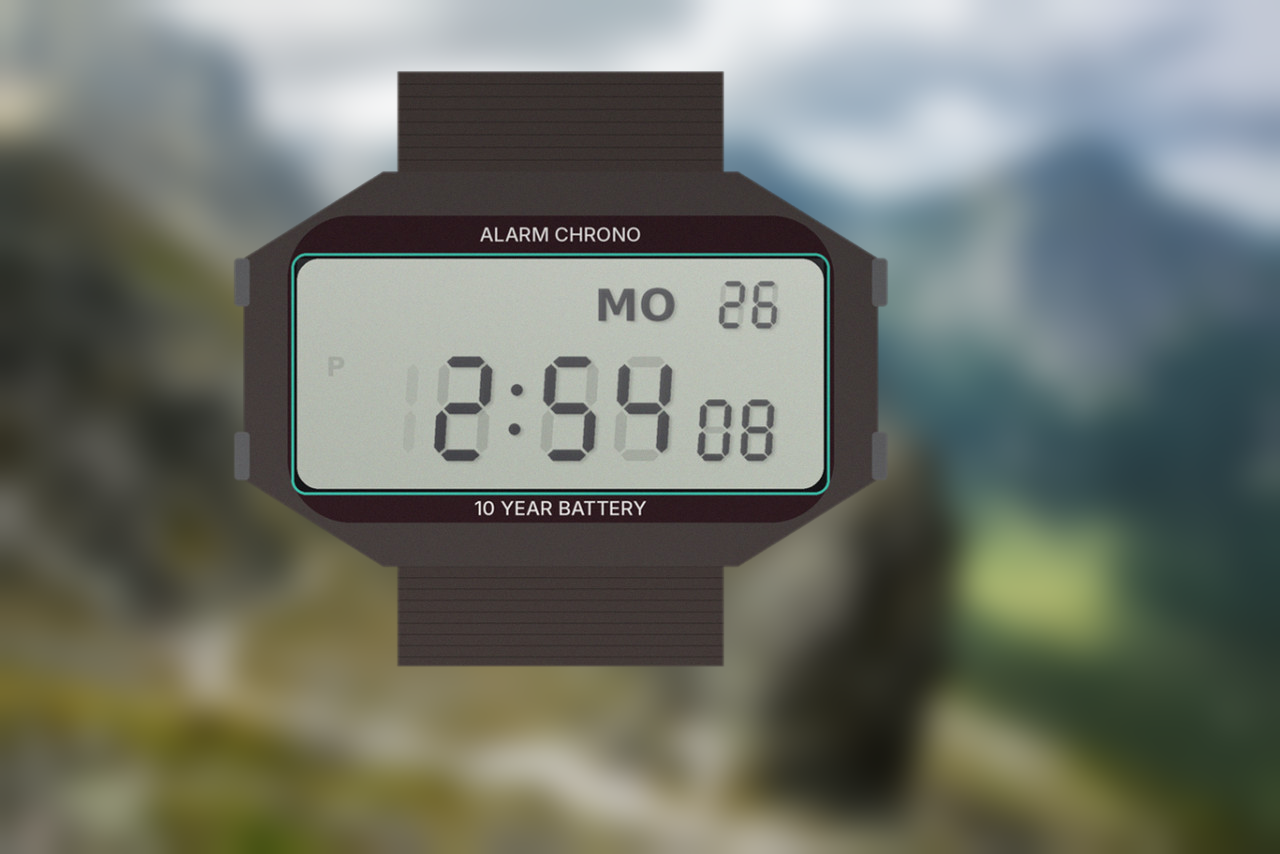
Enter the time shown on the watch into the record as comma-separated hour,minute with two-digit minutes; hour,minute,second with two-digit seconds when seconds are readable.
2,54,08
